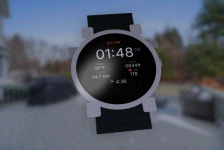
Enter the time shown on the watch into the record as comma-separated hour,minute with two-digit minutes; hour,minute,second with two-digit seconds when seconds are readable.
1,48
